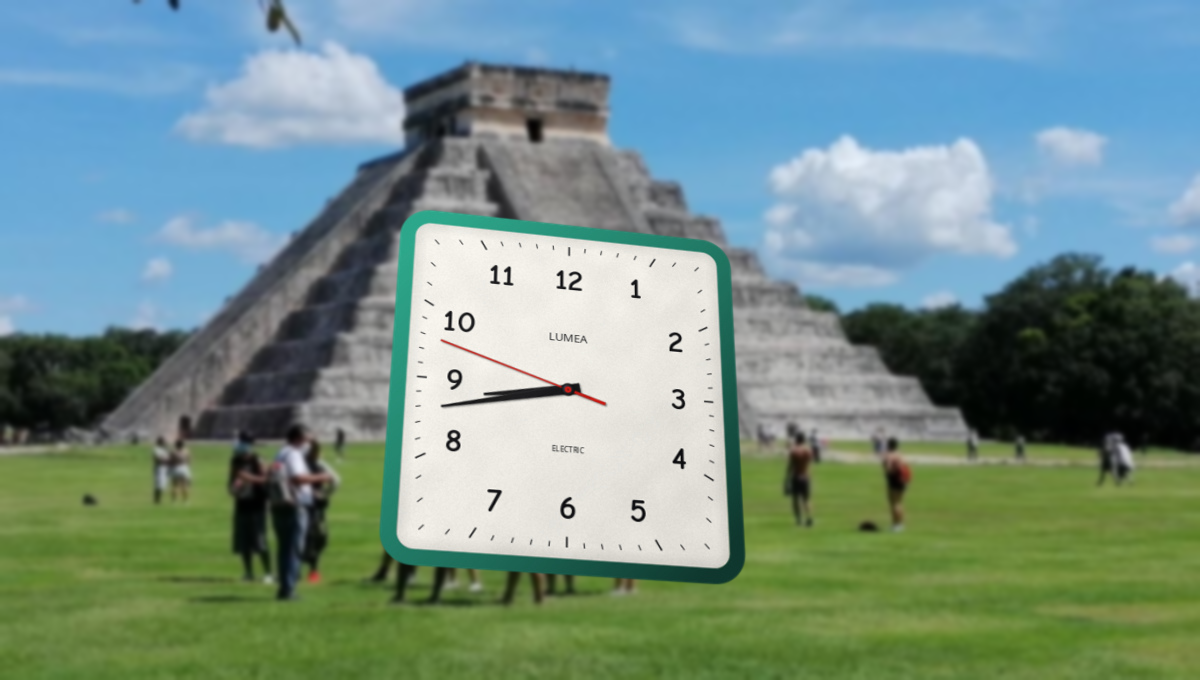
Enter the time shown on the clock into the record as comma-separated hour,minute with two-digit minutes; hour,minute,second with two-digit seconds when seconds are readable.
8,42,48
